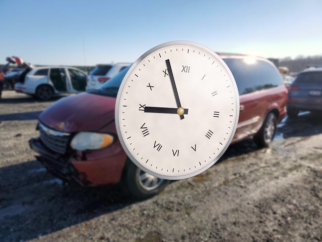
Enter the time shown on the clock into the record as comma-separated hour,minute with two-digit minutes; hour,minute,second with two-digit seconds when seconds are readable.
8,56
